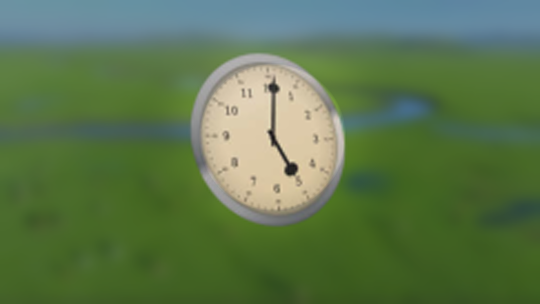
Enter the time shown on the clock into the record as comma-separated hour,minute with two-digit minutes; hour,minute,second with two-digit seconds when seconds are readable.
5,01
